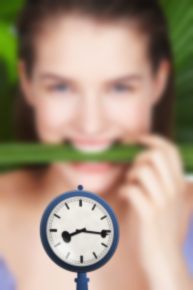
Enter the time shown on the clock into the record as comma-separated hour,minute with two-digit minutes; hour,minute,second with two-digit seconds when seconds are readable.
8,16
